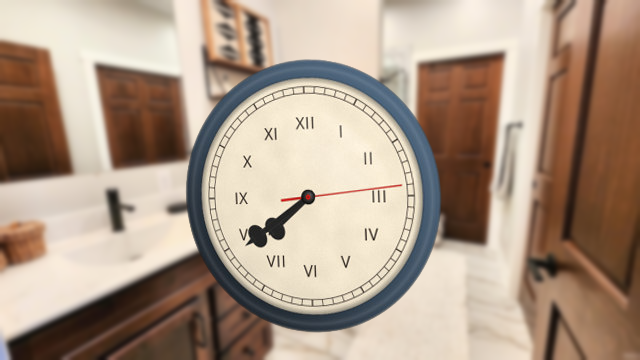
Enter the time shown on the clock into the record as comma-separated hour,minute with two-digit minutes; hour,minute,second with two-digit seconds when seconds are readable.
7,39,14
